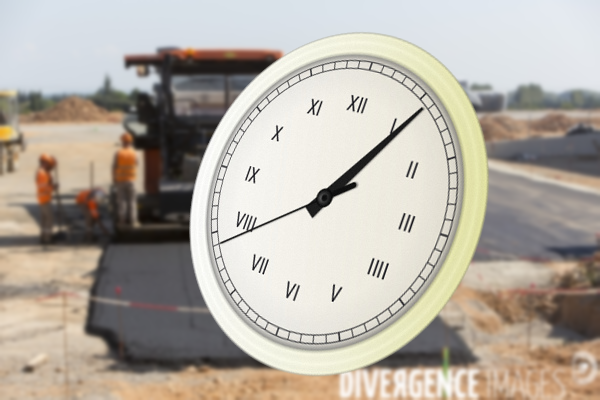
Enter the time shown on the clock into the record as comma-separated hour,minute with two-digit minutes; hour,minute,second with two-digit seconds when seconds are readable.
1,05,39
